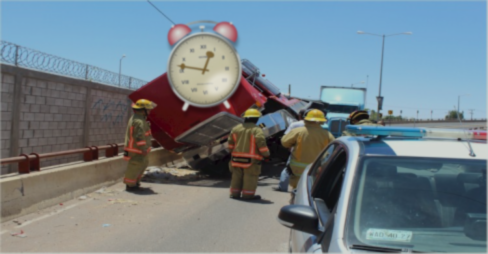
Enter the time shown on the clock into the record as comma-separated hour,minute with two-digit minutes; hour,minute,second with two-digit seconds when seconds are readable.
12,47
